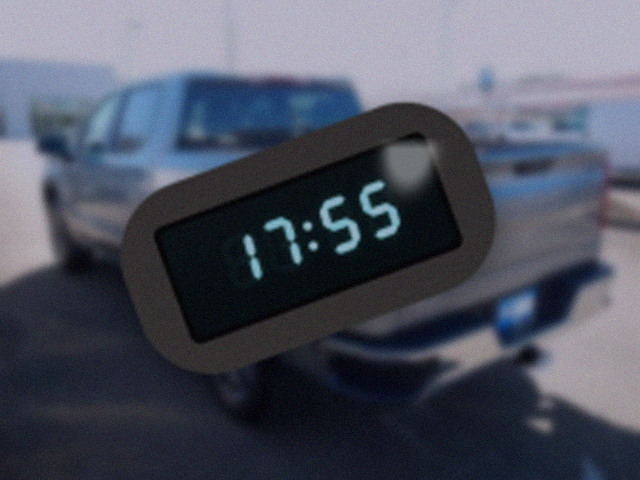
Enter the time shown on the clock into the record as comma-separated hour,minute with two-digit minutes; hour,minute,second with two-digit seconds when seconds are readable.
17,55
